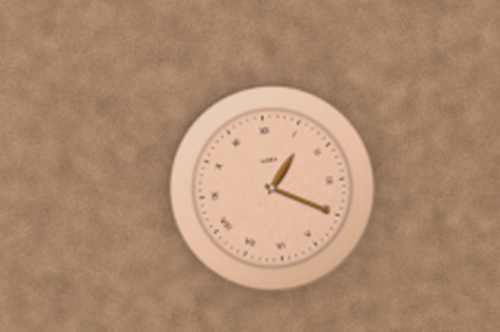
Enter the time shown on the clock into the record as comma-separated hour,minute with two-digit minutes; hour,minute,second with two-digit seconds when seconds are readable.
1,20
